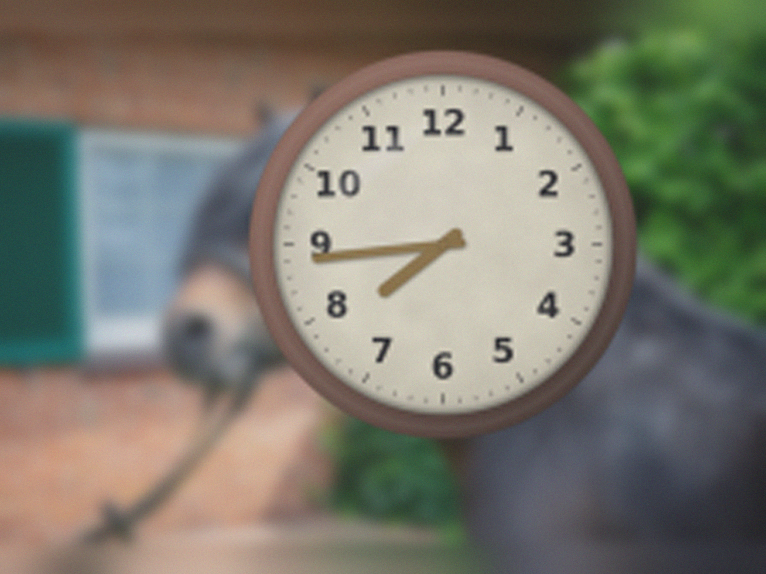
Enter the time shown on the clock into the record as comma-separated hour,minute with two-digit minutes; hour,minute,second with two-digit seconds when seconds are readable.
7,44
